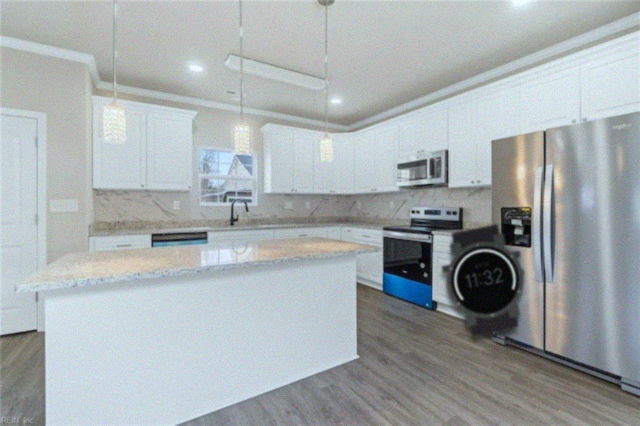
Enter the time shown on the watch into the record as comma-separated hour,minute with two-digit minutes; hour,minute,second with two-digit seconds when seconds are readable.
11,32
